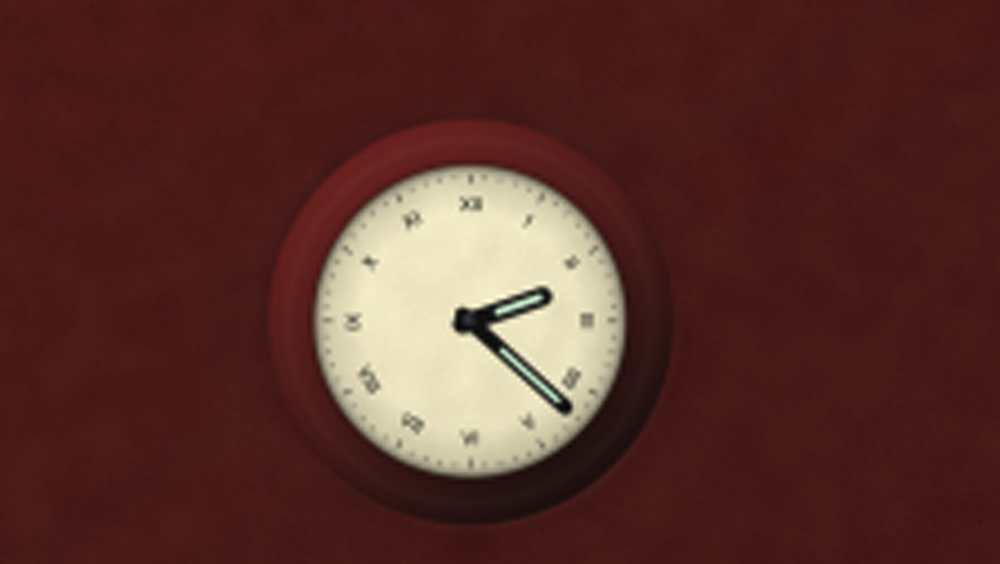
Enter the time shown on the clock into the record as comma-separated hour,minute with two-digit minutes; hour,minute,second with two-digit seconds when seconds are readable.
2,22
